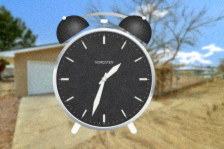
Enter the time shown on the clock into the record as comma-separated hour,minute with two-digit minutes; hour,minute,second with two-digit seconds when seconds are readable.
1,33
